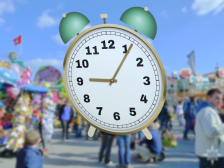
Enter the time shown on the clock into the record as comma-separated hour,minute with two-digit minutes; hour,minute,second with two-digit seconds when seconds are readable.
9,06
